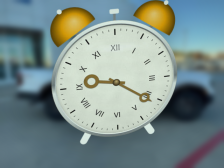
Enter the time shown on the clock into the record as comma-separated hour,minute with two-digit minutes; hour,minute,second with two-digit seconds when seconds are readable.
9,21
